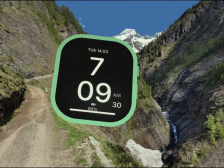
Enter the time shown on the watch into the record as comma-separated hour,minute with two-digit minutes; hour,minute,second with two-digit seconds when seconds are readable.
7,09,30
